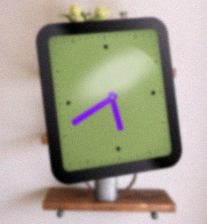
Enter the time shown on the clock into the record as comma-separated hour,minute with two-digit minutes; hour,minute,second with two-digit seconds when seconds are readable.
5,41
